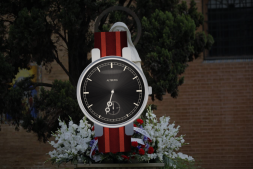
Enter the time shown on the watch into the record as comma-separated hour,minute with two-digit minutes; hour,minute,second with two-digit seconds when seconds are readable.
6,33
